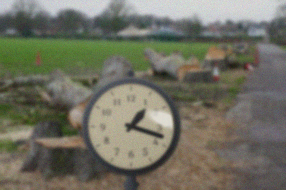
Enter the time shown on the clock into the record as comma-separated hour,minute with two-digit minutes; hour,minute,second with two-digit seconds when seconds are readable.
1,18
